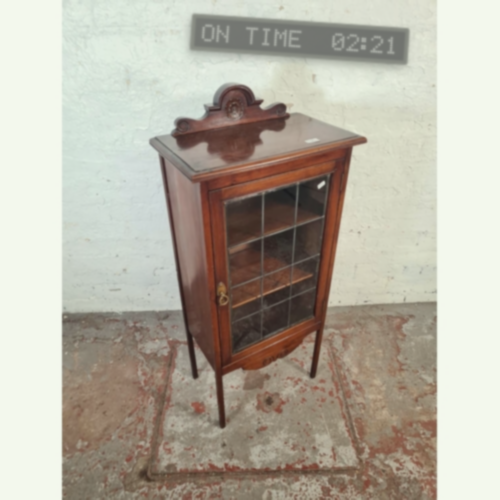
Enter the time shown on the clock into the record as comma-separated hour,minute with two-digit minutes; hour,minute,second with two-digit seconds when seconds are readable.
2,21
